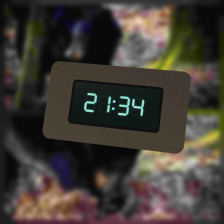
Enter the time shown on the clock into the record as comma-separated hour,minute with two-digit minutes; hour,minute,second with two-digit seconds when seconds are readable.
21,34
